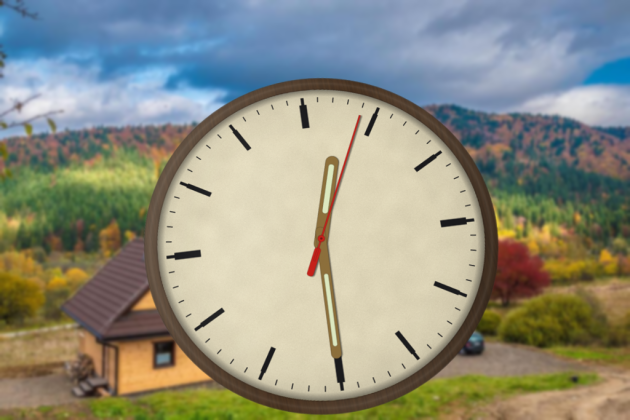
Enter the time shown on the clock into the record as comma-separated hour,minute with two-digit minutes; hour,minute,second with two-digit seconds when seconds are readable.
12,30,04
